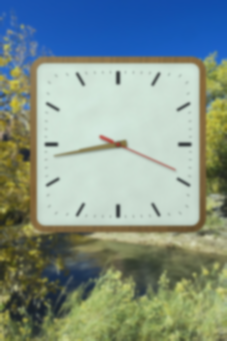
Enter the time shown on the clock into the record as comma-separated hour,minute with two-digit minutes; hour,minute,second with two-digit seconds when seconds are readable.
8,43,19
